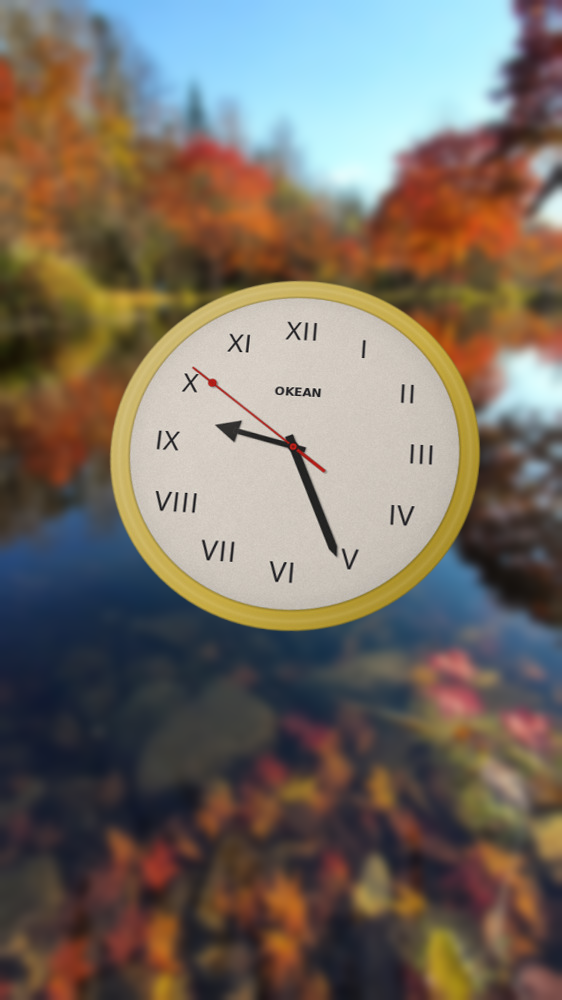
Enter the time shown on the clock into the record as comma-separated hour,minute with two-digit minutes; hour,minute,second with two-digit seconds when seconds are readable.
9,25,51
